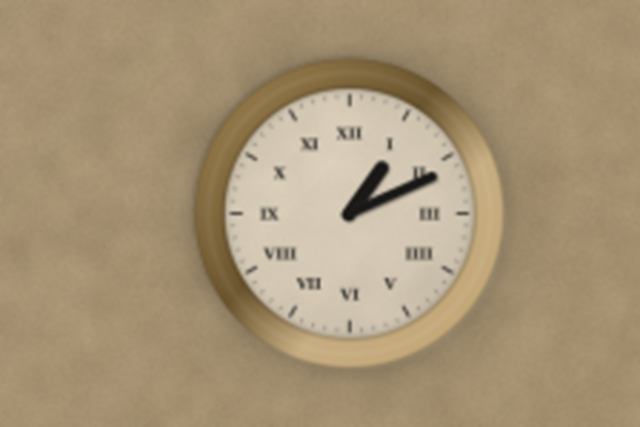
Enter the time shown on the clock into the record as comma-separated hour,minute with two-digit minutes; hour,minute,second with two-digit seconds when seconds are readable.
1,11
